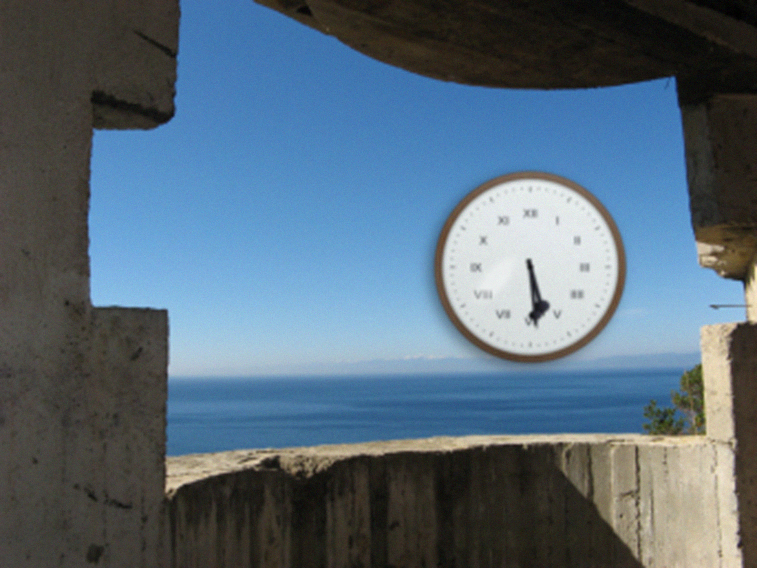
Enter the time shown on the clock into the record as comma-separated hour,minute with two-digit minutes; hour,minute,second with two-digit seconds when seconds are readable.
5,29
